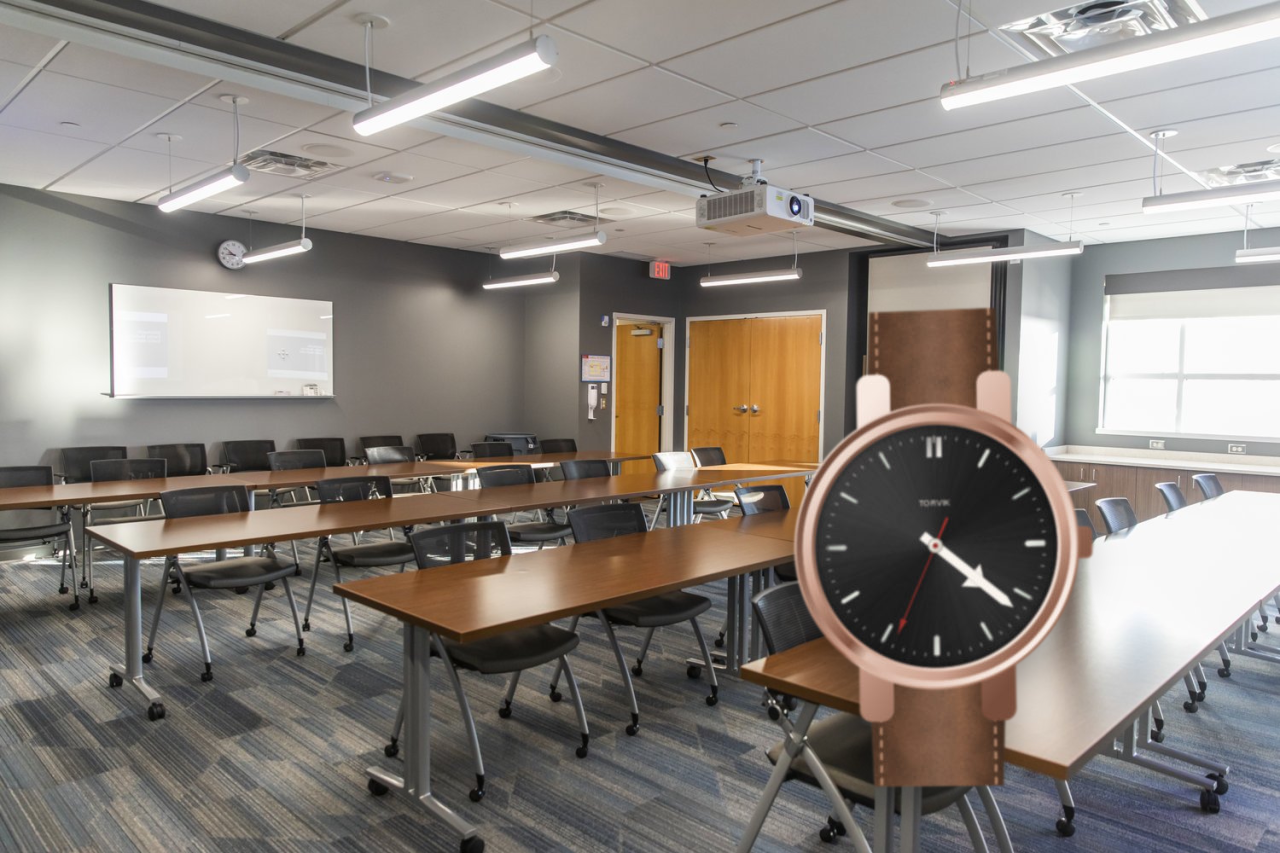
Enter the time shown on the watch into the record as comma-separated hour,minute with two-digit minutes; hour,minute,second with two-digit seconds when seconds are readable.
4,21,34
